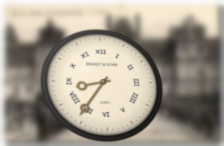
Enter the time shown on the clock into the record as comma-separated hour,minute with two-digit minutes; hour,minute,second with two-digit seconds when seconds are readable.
8,36
